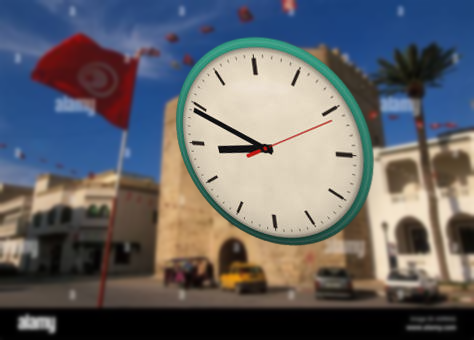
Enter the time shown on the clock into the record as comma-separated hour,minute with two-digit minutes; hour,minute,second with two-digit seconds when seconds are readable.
8,49,11
